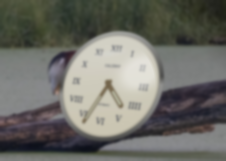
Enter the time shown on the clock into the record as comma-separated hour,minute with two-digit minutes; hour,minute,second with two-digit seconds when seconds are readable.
4,34
